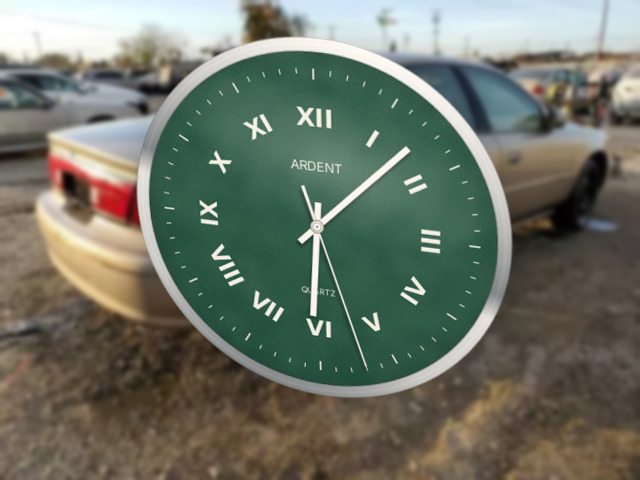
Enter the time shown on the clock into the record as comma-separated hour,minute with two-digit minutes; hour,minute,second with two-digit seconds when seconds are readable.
6,07,27
